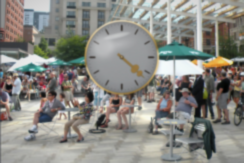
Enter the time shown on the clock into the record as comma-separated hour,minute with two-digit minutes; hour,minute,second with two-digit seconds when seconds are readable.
4,22
